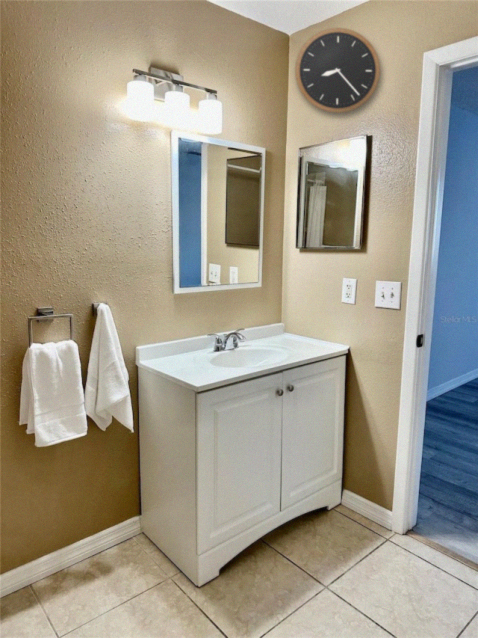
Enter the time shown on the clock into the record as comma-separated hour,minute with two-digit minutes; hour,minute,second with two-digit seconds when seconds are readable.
8,23
